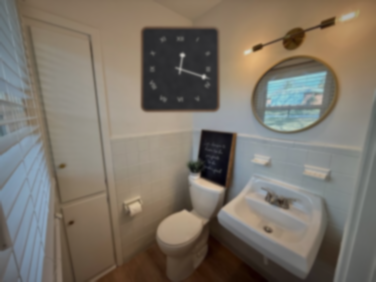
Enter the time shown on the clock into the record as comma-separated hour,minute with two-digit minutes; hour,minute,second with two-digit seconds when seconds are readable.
12,18
